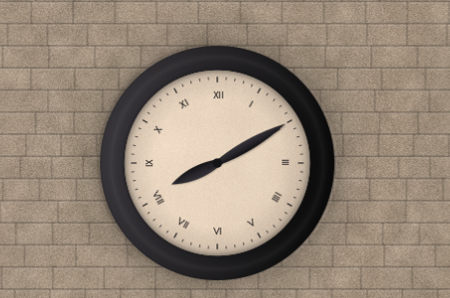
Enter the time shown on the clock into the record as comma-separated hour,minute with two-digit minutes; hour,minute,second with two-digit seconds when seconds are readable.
8,10
